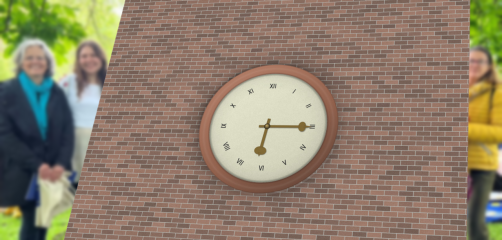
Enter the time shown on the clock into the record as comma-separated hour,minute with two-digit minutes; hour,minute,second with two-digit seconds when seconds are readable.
6,15
